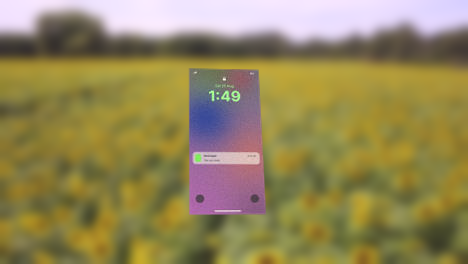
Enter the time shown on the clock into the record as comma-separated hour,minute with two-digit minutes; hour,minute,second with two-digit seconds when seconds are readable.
1,49
